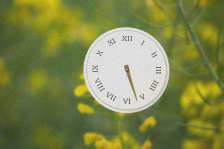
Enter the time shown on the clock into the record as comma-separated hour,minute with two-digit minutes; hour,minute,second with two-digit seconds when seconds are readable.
5,27
